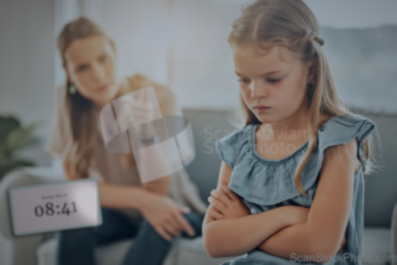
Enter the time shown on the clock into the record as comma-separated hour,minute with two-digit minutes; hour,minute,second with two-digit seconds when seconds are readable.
8,41
